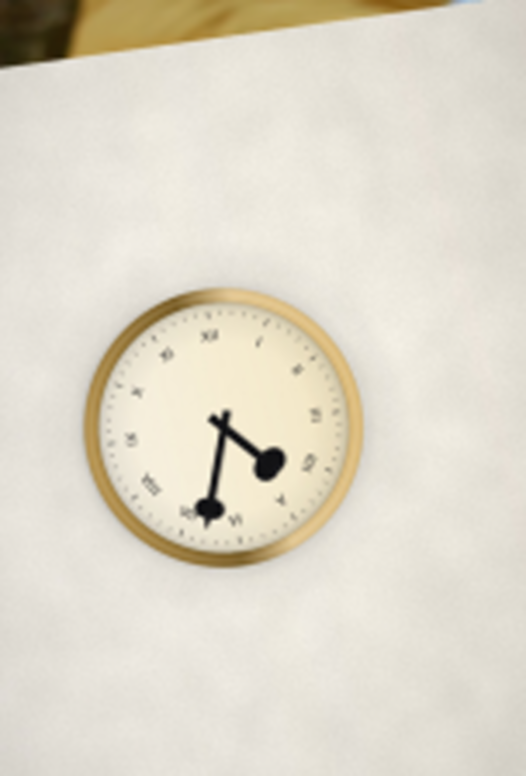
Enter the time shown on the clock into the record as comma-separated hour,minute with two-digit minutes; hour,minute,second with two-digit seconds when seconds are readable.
4,33
